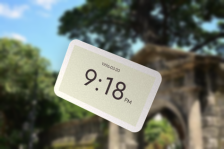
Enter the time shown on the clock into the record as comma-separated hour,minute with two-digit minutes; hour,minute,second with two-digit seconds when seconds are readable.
9,18
